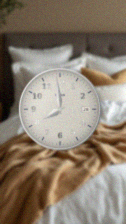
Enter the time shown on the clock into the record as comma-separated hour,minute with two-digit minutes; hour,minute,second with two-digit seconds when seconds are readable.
7,59
